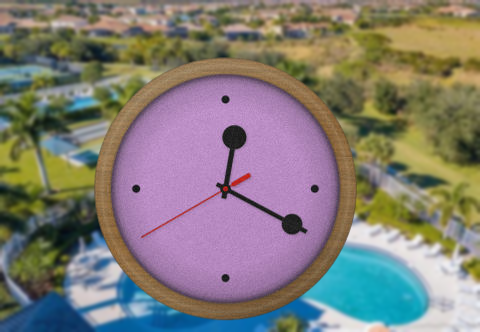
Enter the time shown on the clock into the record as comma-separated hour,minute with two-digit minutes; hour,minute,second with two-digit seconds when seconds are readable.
12,19,40
